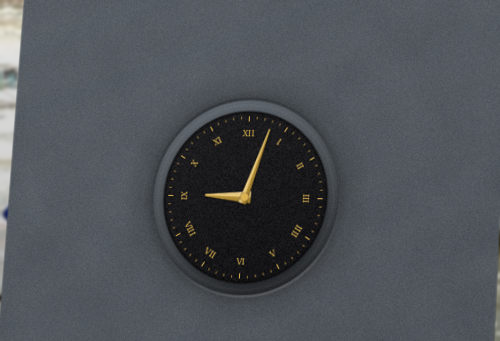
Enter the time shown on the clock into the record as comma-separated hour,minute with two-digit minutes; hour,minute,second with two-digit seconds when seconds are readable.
9,03
